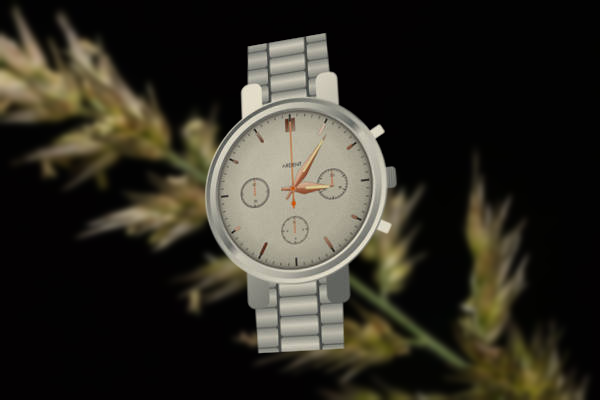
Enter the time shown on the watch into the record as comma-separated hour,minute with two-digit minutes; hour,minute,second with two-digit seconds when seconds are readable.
3,06
